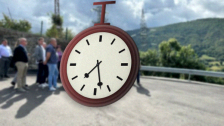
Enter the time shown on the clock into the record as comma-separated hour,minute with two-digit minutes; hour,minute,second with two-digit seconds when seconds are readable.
7,28
